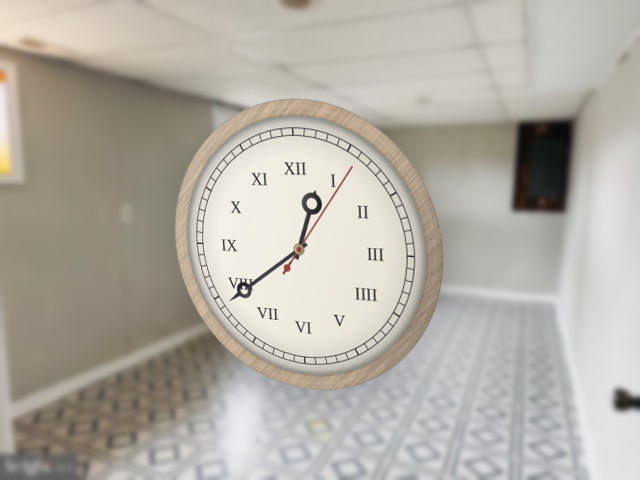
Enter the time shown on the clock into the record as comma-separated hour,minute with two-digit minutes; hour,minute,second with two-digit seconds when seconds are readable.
12,39,06
